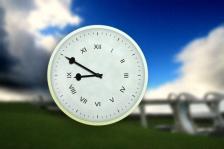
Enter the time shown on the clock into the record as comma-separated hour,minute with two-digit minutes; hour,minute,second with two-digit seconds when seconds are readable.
8,50
